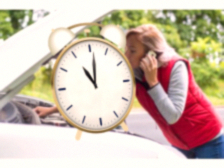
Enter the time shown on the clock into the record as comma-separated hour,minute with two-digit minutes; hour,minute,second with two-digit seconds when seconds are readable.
11,01
